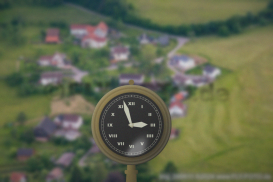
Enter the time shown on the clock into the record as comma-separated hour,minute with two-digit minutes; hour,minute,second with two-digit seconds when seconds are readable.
2,57
